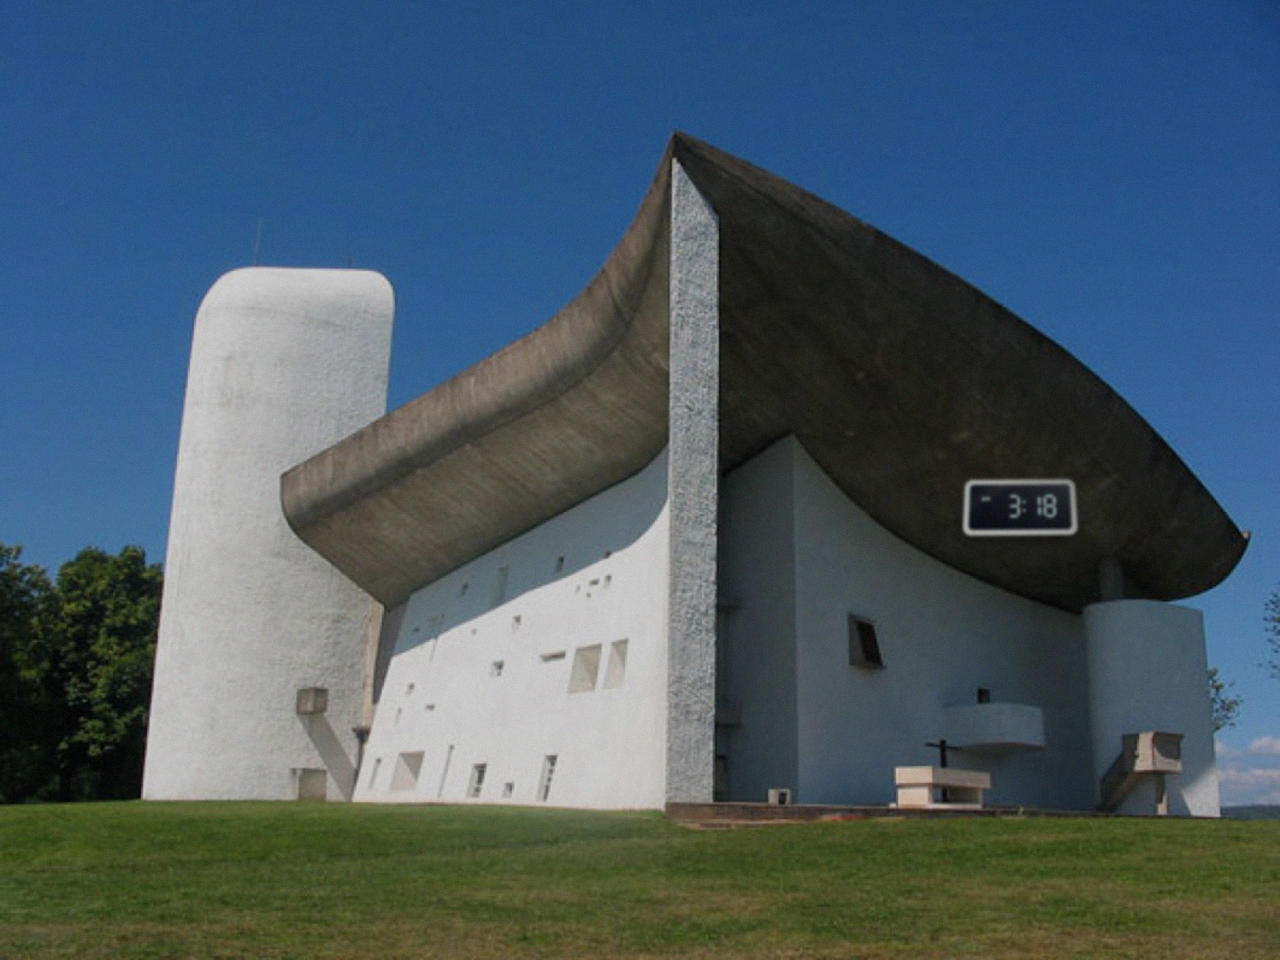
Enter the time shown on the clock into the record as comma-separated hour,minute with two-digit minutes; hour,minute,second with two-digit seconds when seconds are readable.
3,18
